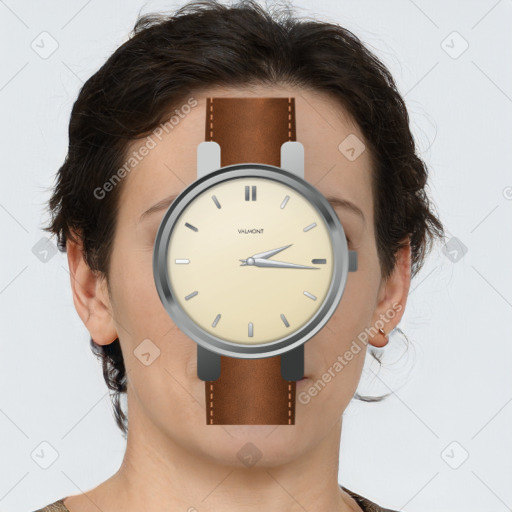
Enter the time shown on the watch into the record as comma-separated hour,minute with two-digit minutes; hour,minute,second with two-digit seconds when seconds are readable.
2,16
